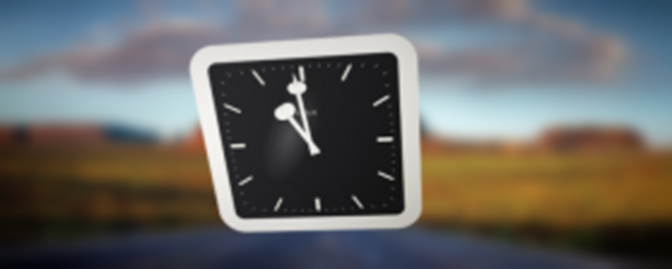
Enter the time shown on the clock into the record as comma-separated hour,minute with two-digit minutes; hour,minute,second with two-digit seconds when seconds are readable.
10,59
